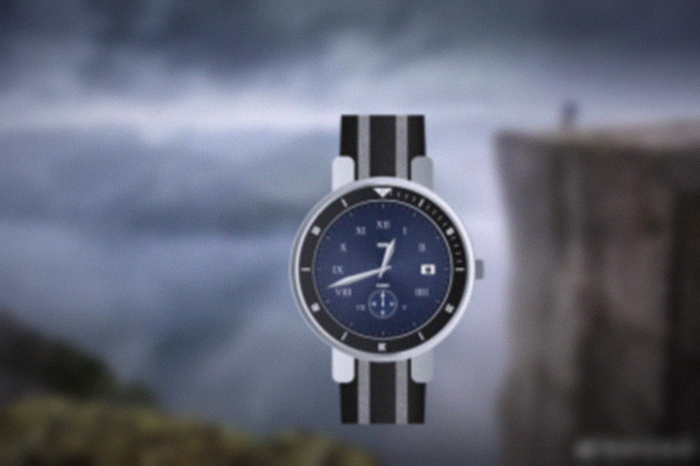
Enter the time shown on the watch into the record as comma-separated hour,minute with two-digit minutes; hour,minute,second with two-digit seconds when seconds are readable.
12,42
